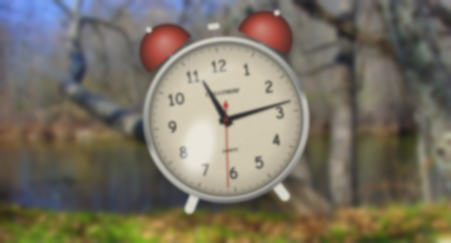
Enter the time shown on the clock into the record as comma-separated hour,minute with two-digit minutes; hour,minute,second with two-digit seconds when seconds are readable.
11,13,31
